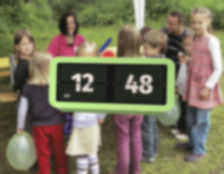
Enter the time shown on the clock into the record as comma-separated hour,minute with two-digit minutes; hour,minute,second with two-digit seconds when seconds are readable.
12,48
